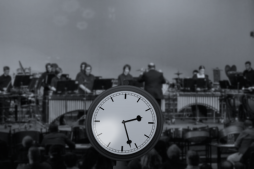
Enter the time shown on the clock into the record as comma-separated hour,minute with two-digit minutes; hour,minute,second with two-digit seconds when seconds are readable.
2,27
